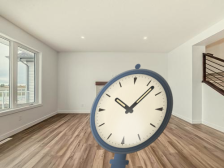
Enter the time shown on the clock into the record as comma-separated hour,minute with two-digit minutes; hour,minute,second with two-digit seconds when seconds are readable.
10,07
